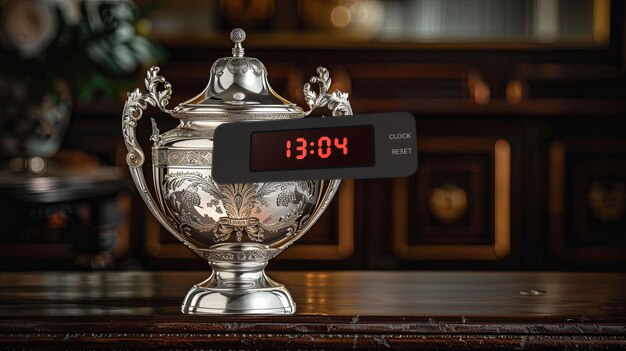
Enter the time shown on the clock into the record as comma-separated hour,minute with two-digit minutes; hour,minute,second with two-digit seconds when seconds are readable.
13,04
